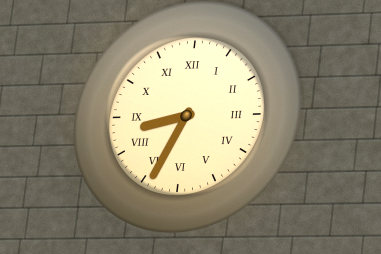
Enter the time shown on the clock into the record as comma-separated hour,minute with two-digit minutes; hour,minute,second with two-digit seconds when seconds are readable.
8,34
